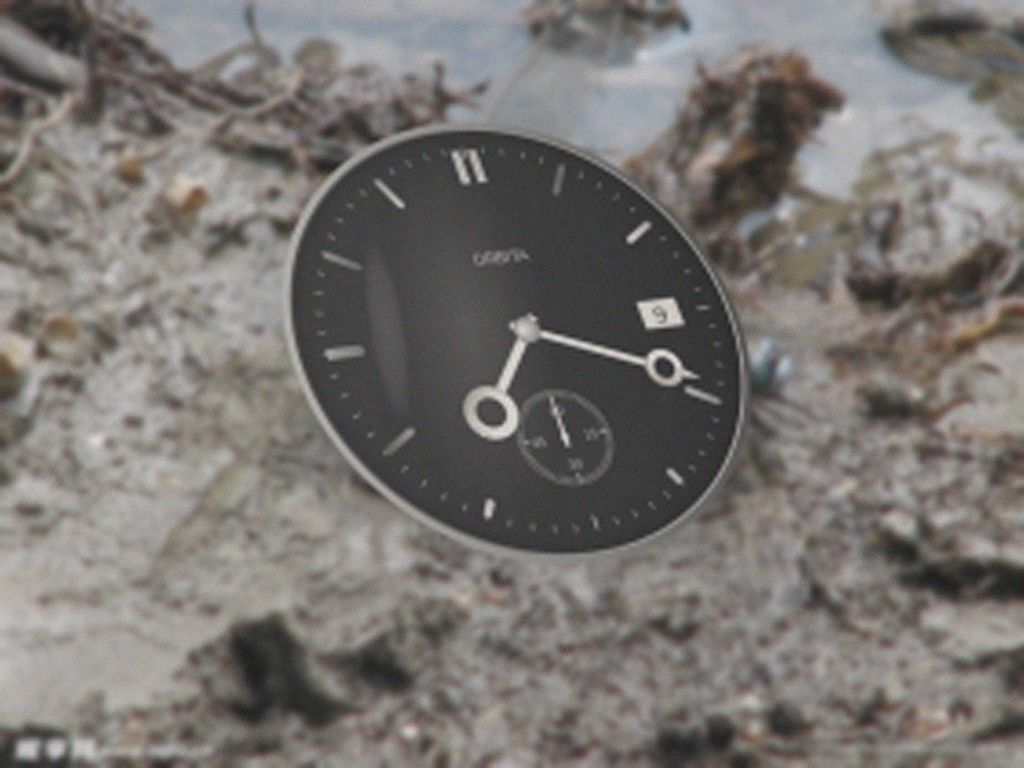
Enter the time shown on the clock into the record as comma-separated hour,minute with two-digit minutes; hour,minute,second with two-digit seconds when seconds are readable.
7,19
